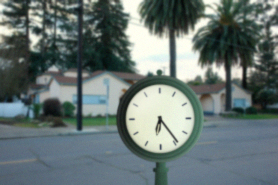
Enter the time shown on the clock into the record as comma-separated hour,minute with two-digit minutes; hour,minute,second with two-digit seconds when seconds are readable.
6,24
